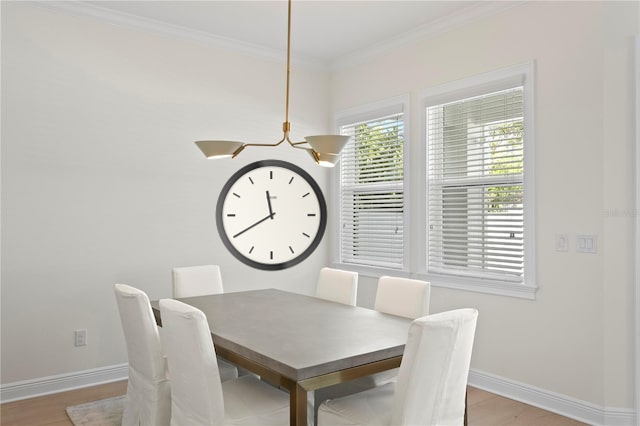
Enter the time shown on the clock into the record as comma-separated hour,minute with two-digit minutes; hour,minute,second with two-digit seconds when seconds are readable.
11,40
